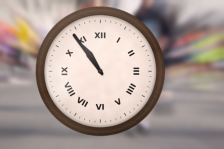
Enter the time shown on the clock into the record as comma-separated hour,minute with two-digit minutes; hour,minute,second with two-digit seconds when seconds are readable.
10,54
